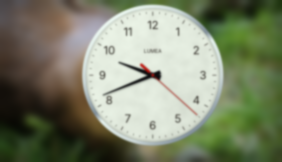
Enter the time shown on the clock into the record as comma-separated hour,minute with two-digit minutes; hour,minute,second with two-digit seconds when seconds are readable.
9,41,22
